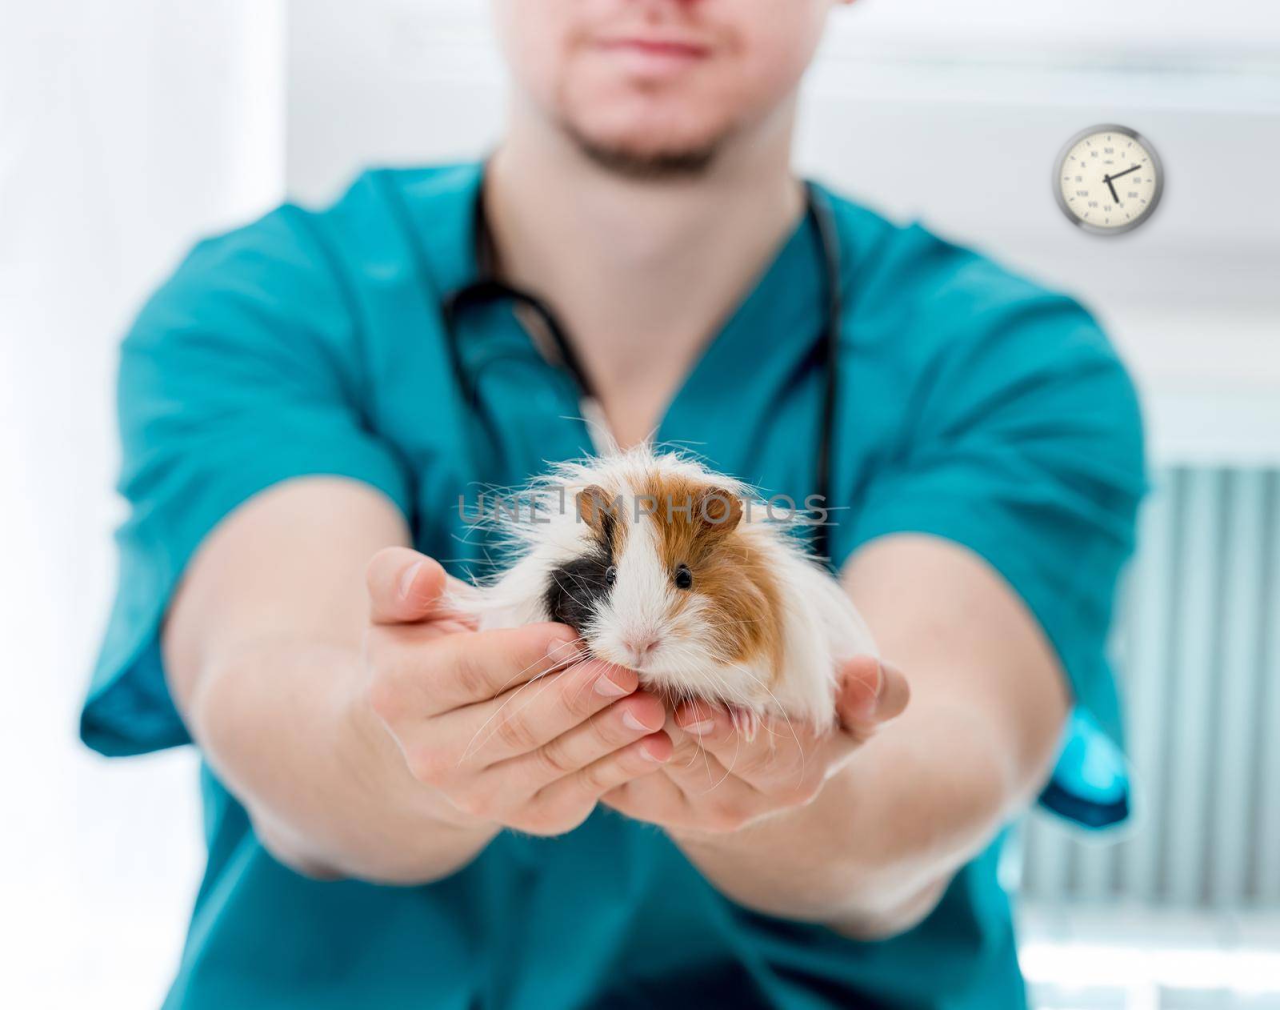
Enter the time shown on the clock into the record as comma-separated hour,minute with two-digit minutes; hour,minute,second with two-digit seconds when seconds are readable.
5,11
